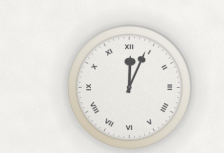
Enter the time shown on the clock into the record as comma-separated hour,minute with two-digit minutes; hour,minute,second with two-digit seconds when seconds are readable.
12,04
